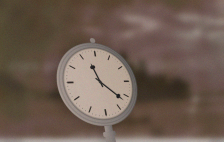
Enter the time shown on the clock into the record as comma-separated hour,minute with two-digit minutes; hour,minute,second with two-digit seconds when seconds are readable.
11,22
